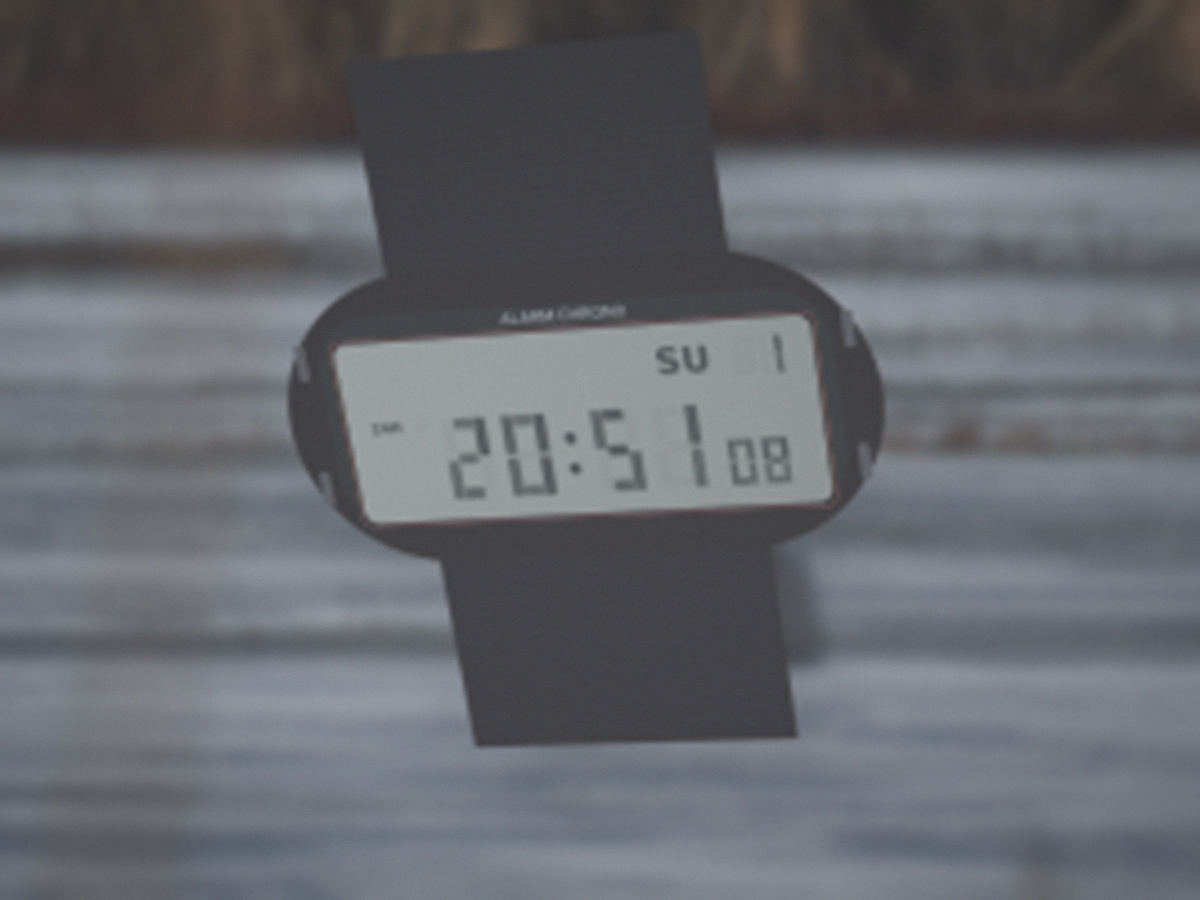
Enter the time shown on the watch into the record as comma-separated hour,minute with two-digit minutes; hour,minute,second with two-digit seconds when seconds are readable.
20,51,08
